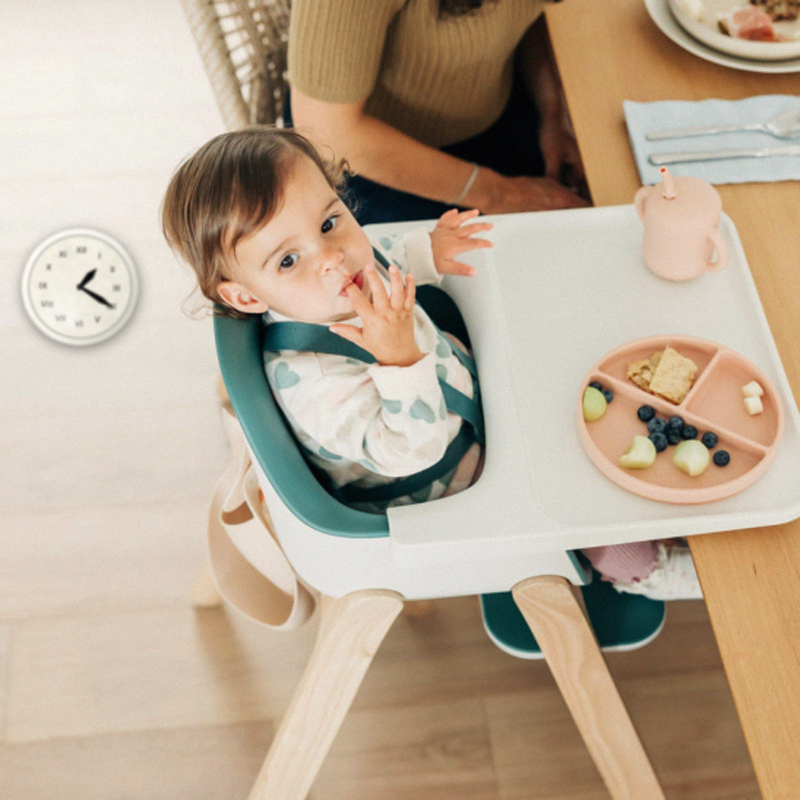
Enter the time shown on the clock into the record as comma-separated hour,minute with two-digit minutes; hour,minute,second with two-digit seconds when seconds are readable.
1,20
